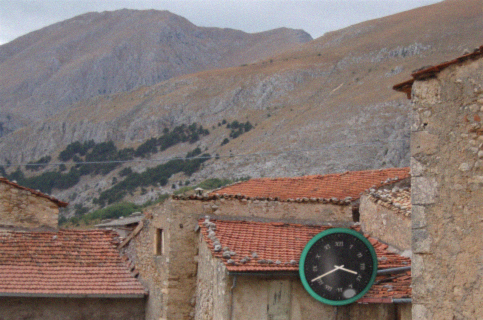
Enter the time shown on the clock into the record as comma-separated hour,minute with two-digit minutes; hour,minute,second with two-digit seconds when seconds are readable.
3,41
